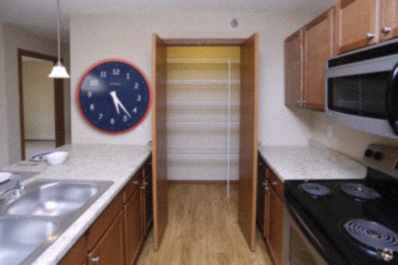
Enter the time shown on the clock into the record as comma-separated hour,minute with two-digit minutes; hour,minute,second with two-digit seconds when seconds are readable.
5,23
